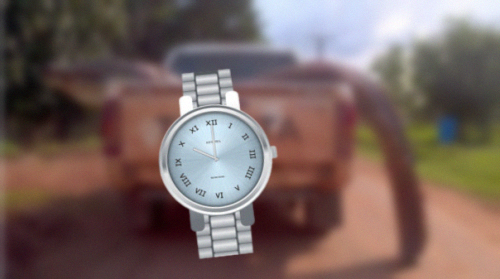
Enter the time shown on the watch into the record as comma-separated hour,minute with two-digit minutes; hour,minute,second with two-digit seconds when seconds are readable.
10,00
